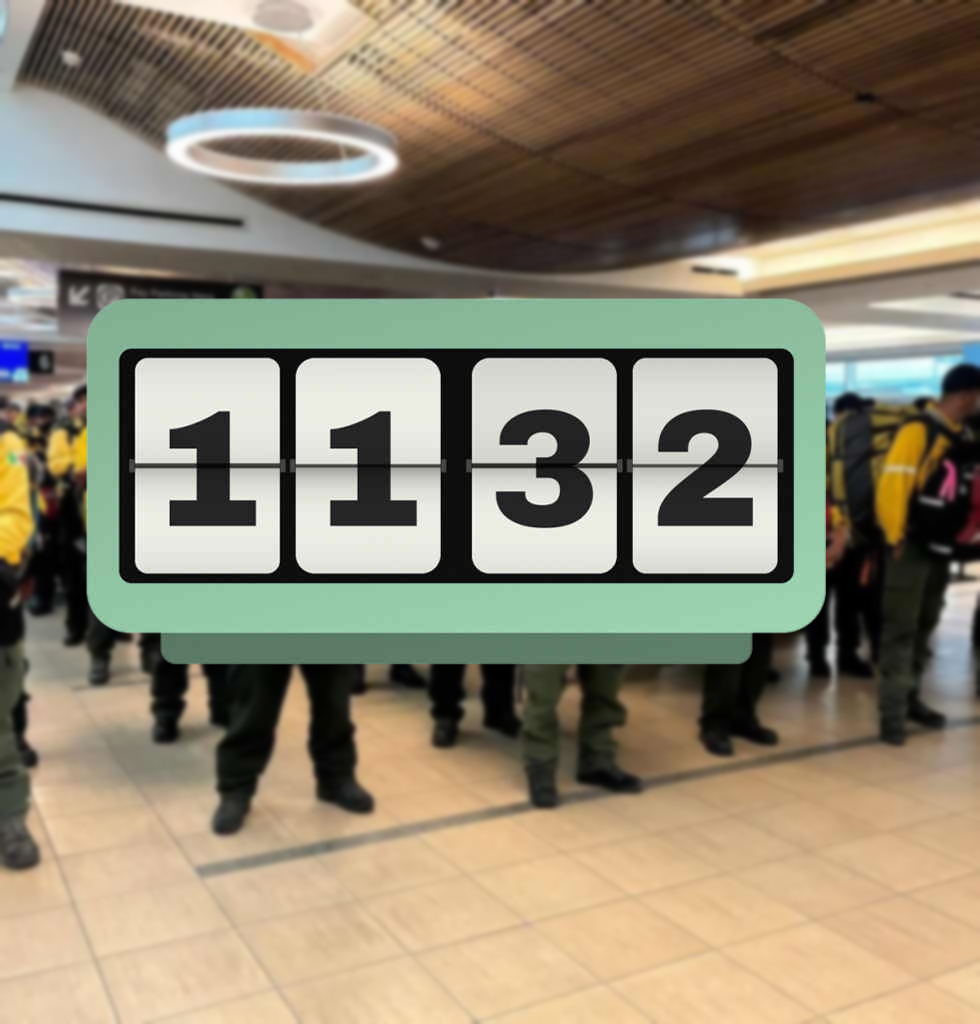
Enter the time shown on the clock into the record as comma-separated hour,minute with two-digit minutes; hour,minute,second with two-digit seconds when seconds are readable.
11,32
